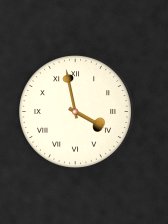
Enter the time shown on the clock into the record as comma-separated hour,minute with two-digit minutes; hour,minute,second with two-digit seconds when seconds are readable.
3,58
